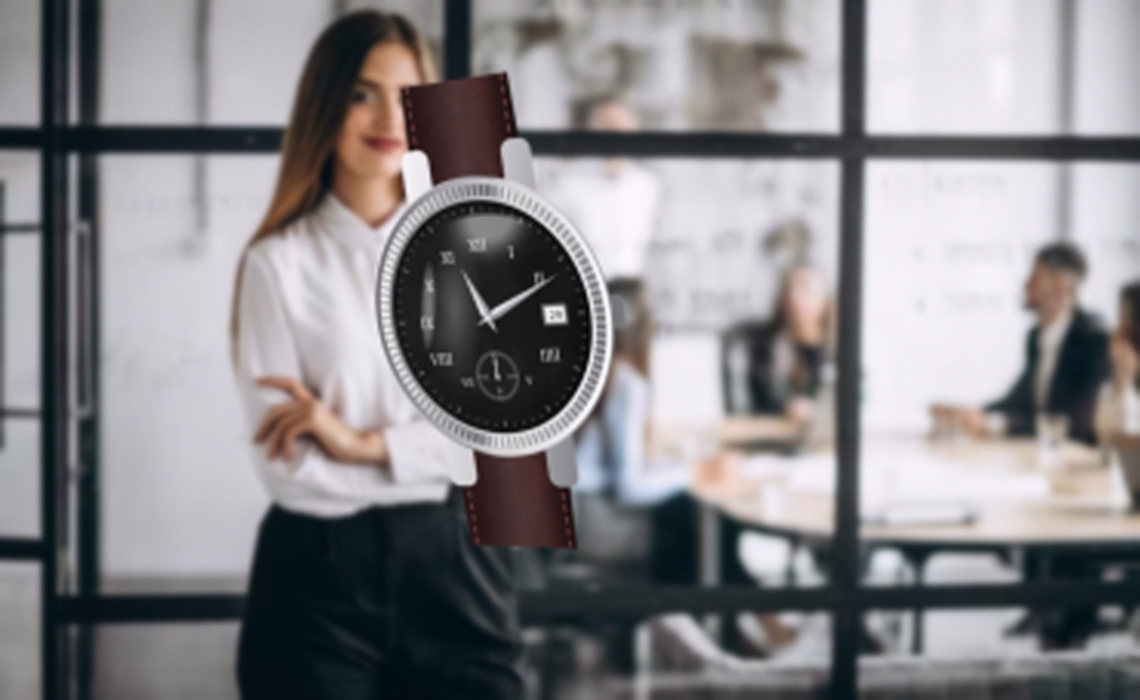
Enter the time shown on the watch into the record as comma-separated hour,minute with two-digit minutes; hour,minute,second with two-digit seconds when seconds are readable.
11,11
